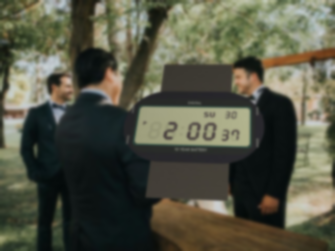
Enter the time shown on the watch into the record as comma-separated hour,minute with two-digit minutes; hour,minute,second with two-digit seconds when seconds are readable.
2,00,37
